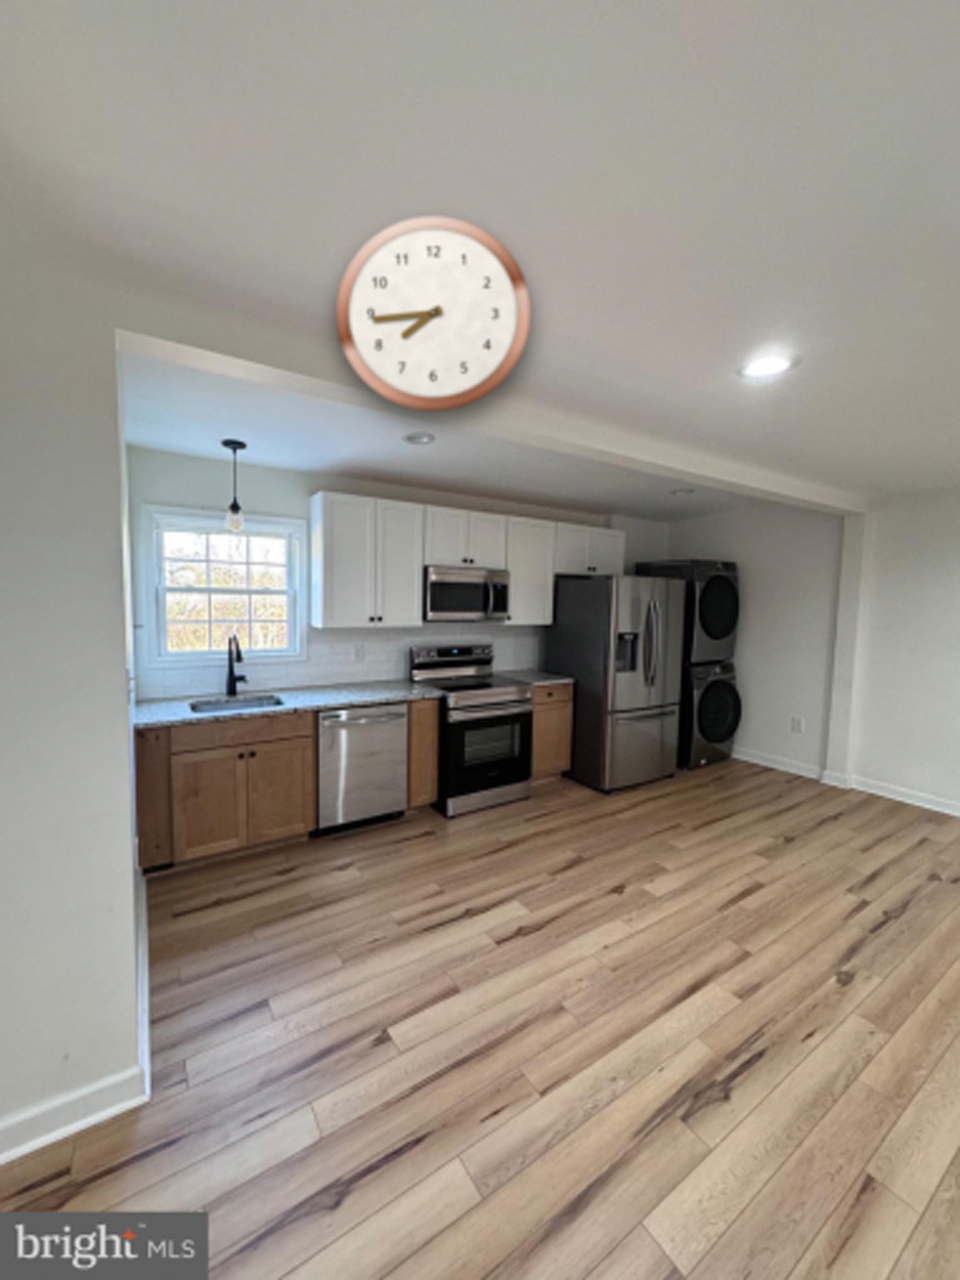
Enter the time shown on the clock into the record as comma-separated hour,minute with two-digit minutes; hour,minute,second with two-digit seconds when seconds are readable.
7,44
